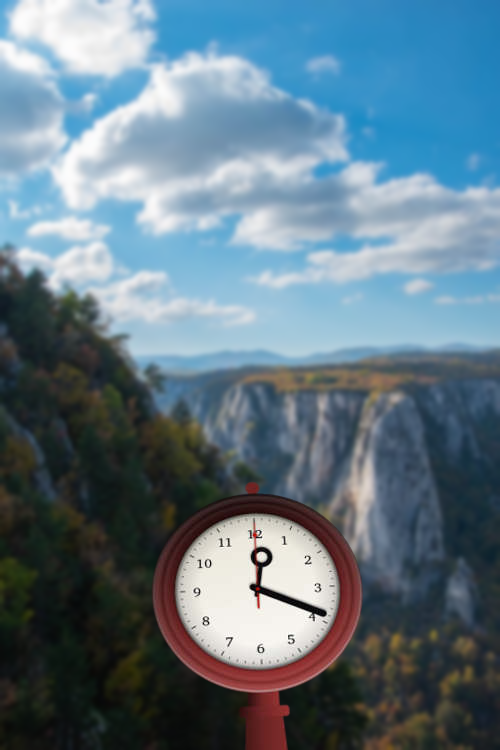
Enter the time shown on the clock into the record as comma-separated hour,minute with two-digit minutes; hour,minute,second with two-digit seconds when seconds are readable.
12,19,00
